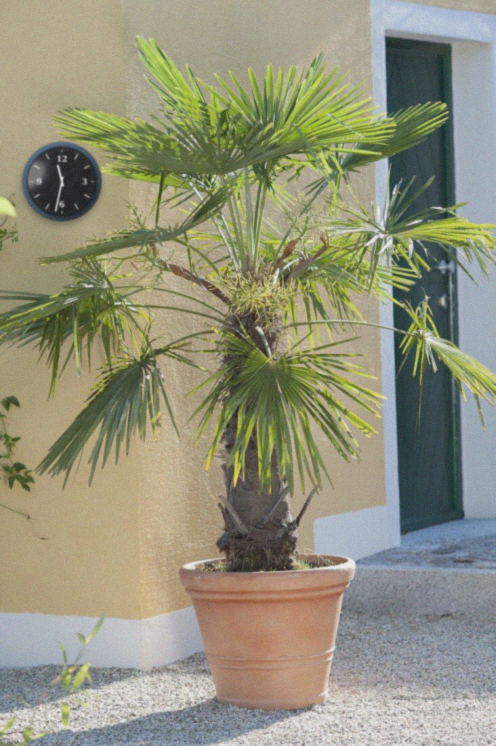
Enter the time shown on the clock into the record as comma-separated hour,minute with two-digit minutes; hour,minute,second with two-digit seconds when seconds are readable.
11,32
